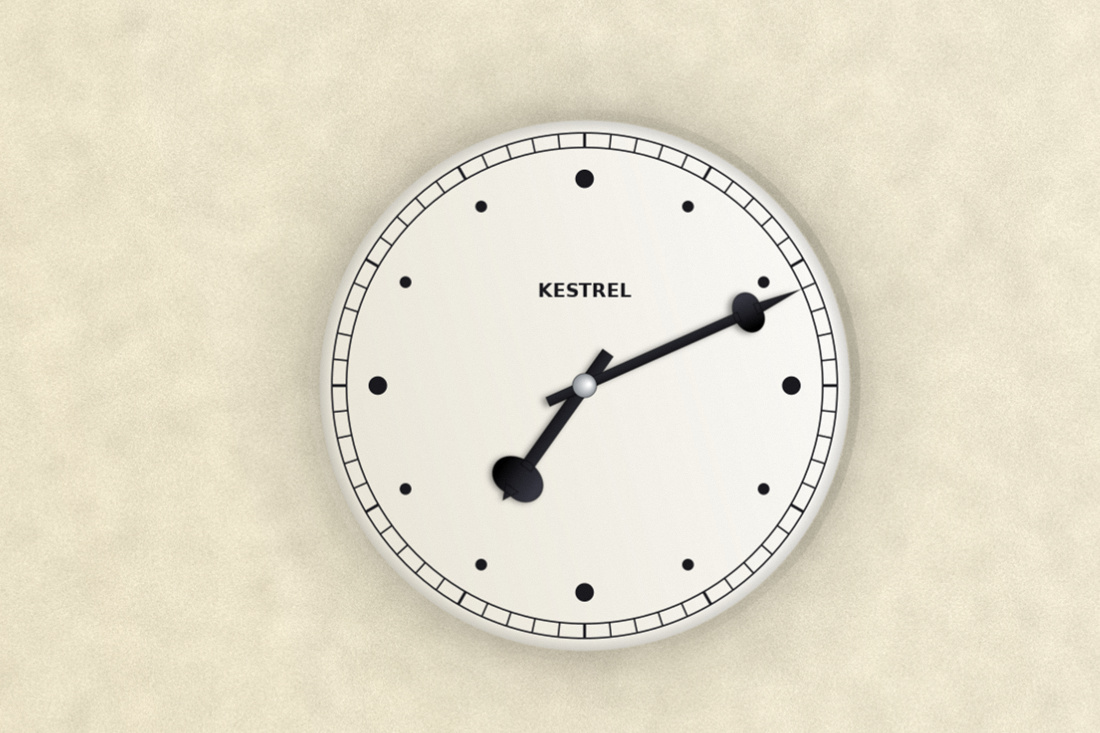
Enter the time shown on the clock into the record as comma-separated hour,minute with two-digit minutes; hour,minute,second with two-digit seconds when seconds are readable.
7,11
